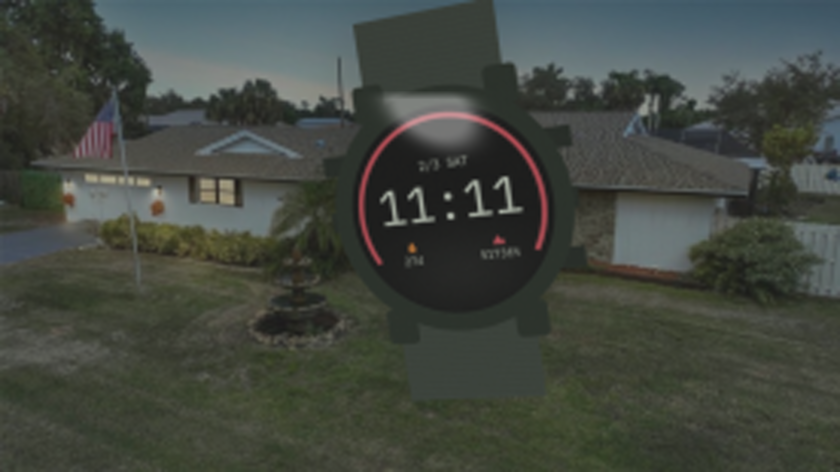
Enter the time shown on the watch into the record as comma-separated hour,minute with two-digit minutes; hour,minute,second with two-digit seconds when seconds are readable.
11,11
